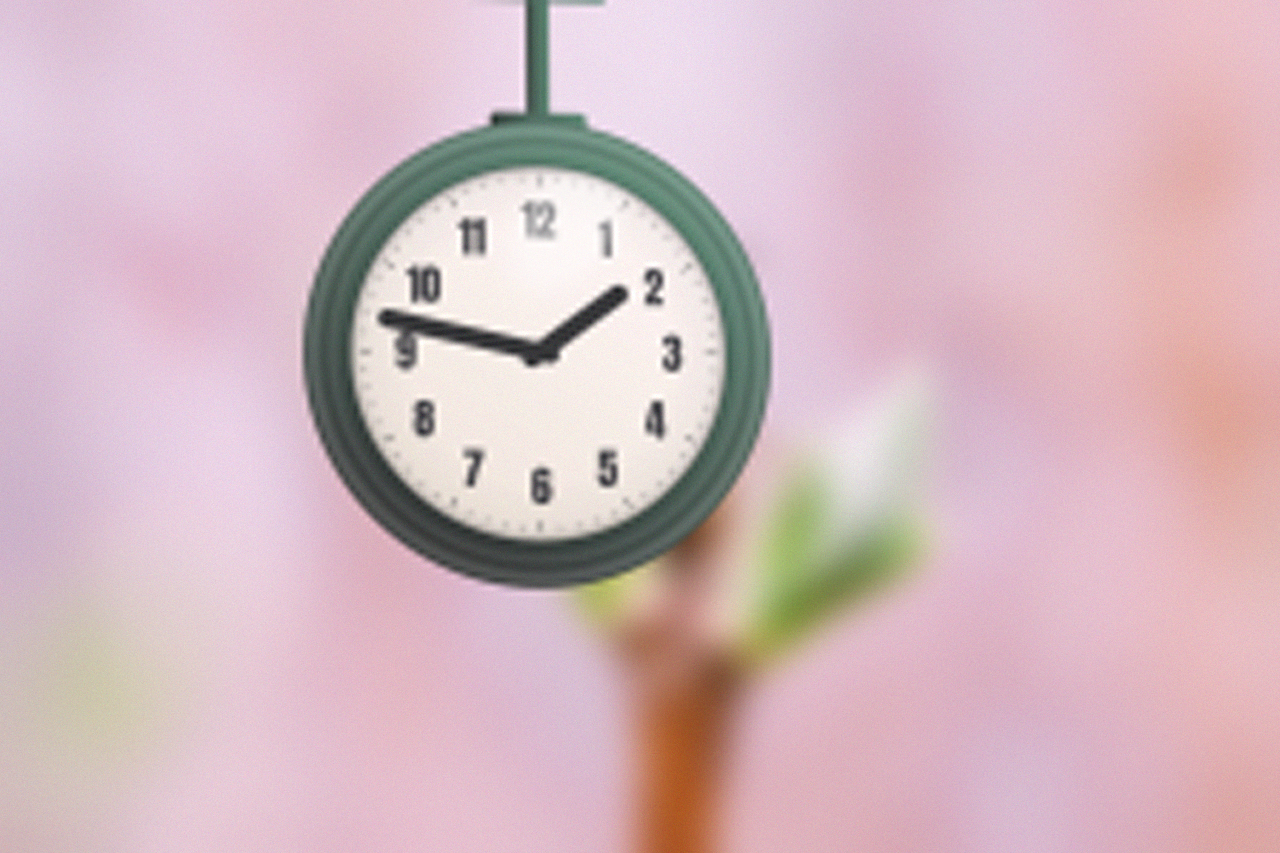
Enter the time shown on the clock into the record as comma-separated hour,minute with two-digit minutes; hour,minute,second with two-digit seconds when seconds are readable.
1,47
